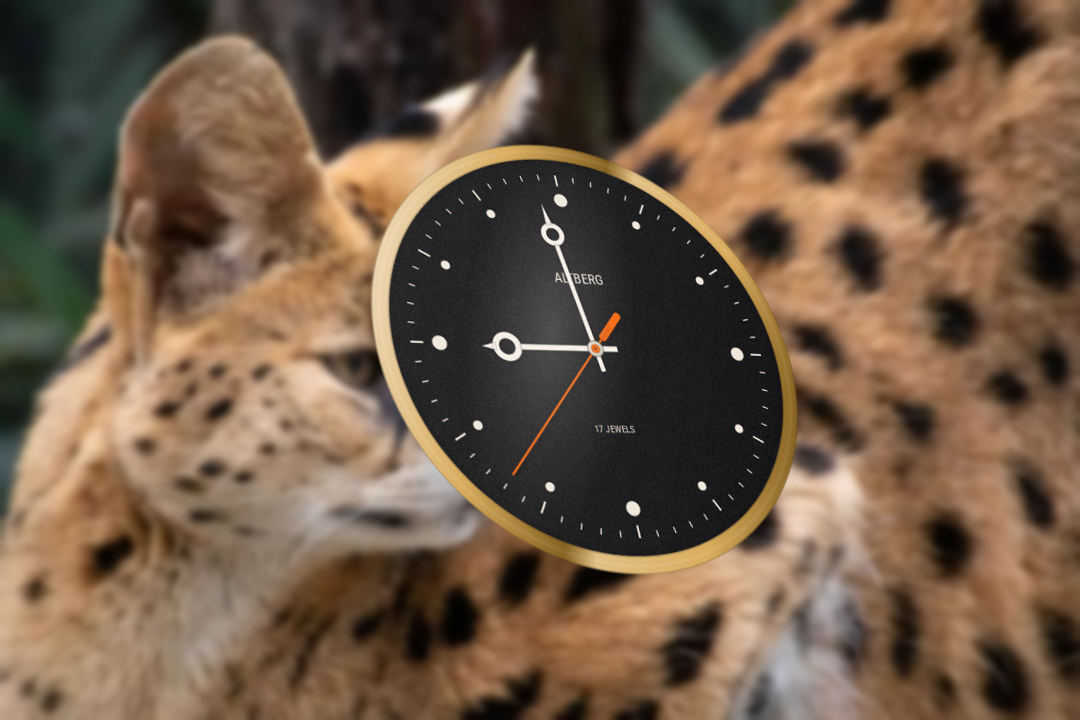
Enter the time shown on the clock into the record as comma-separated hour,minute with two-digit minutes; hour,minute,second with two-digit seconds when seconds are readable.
8,58,37
